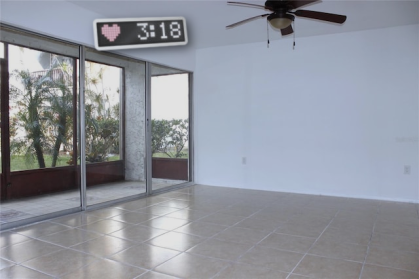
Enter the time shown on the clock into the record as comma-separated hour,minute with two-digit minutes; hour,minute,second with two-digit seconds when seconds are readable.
3,18
